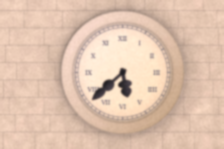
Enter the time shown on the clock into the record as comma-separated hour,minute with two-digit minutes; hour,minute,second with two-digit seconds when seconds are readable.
5,38
